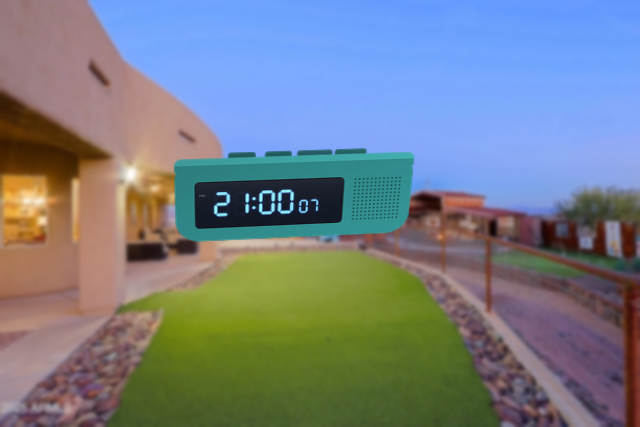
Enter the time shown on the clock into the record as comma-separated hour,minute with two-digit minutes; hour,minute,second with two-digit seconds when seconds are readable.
21,00,07
